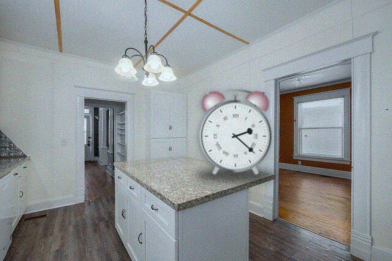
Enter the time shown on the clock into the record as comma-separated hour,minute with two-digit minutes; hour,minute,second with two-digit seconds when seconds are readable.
2,22
